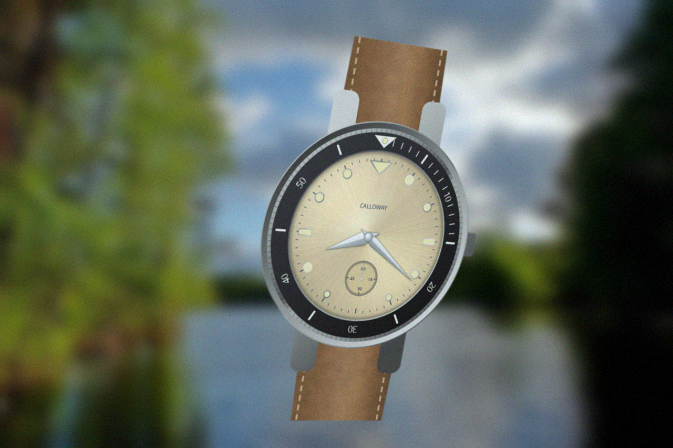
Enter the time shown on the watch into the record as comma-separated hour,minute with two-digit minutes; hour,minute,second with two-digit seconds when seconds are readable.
8,21
